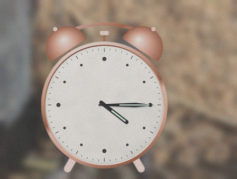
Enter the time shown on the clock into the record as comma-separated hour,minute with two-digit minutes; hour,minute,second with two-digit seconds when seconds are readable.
4,15
